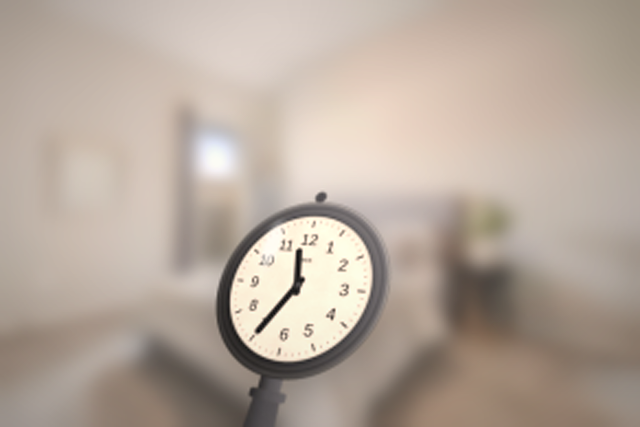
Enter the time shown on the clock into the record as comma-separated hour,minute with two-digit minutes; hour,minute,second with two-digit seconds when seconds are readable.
11,35
